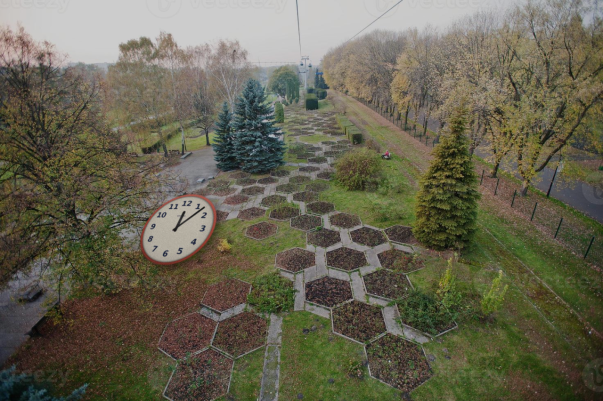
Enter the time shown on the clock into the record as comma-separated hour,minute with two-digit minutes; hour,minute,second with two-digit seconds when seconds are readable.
12,07
